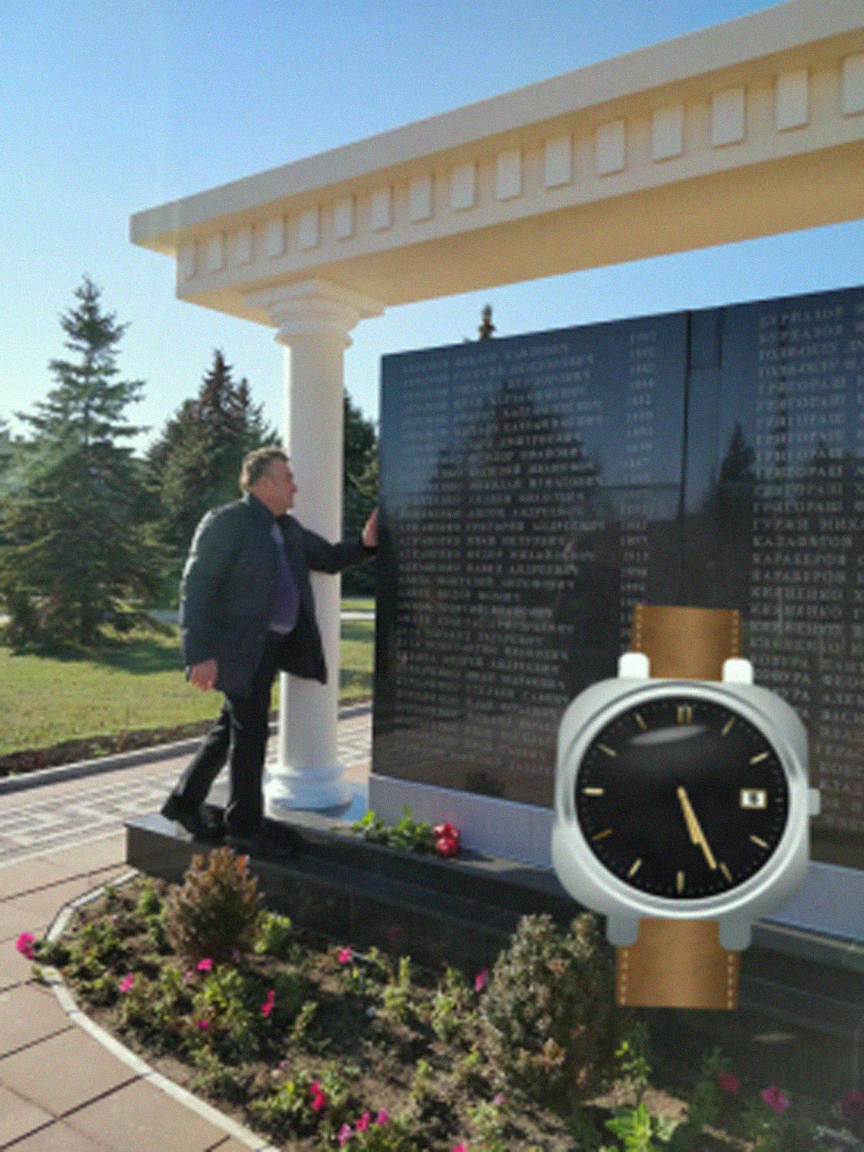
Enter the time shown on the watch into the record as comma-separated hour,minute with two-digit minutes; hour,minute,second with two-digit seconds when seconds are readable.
5,26
